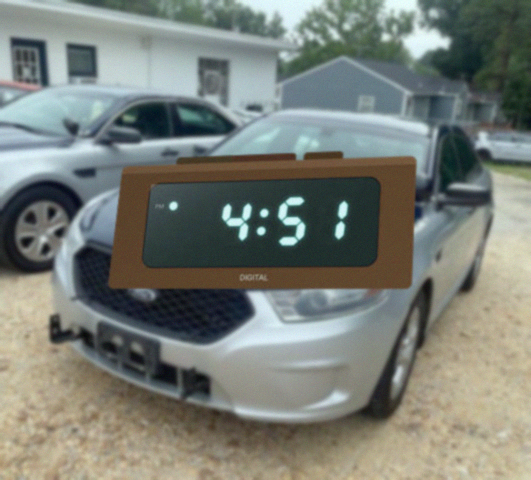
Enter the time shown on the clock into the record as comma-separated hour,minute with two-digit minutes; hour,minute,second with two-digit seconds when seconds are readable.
4,51
